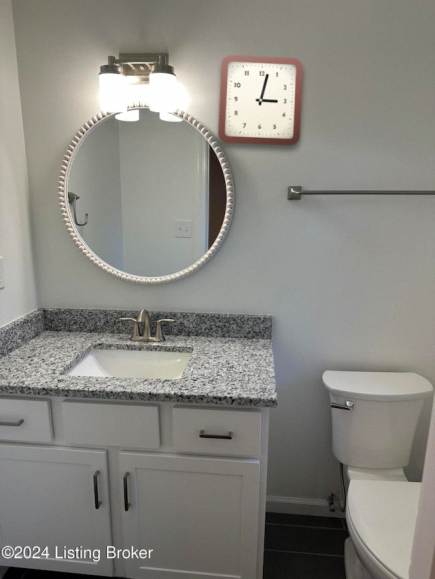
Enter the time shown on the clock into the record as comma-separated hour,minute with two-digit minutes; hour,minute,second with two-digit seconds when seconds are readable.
3,02
